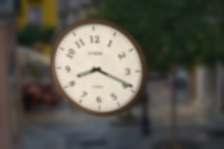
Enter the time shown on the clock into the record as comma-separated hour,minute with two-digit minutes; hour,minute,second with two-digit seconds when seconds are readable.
8,19
